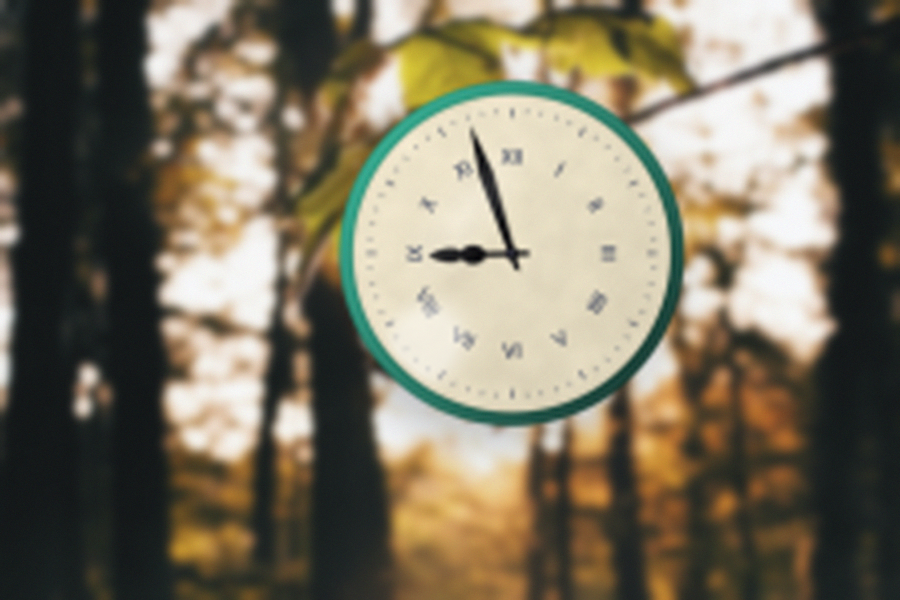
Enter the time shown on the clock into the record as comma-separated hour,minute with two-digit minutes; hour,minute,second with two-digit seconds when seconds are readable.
8,57
